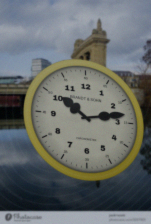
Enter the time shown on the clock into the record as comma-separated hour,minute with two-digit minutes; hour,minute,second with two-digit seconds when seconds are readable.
10,13
